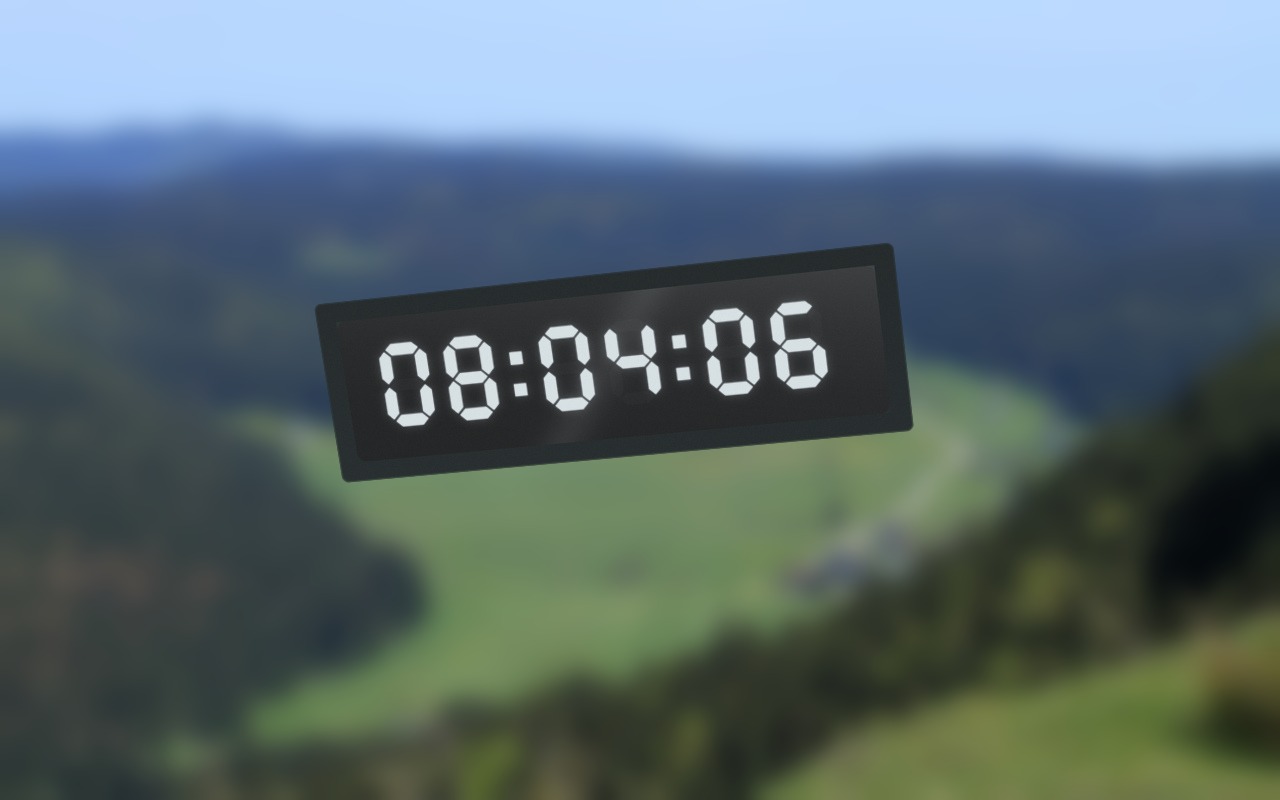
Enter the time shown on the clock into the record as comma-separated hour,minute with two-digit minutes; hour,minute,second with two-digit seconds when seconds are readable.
8,04,06
